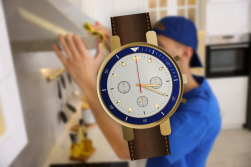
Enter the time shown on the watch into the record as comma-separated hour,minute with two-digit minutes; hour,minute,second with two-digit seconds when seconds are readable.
3,20
